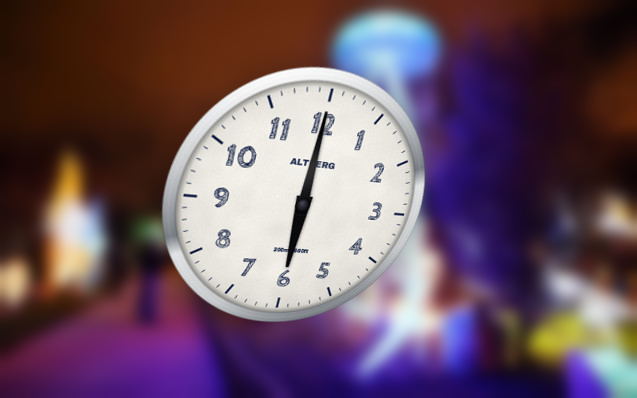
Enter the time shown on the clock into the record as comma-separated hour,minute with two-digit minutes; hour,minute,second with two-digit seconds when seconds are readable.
6,00
